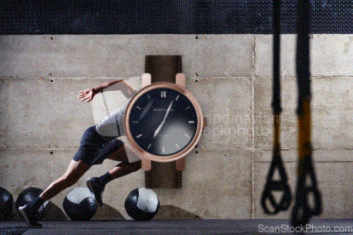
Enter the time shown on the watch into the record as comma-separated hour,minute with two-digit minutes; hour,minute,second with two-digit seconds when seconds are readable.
7,04
